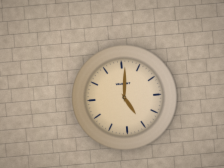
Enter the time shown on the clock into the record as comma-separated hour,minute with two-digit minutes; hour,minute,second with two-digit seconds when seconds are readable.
5,01
